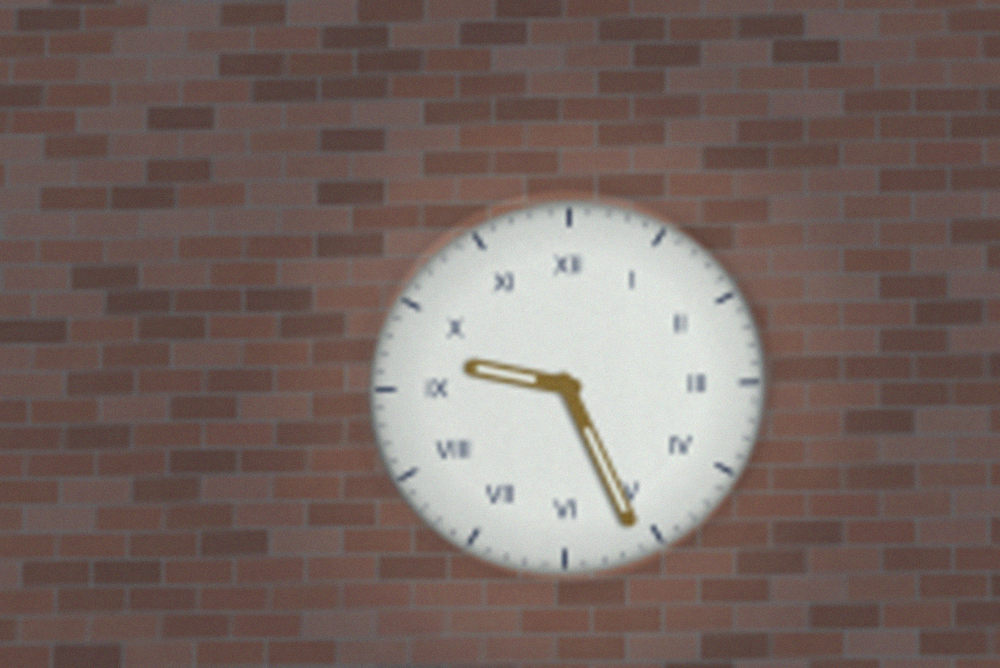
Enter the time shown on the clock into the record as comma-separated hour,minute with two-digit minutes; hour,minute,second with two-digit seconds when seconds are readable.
9,26
